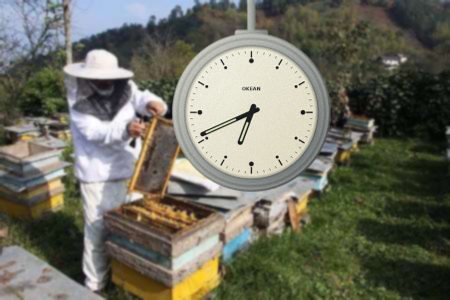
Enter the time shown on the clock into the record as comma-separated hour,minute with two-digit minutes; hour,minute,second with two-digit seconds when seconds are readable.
6,41
